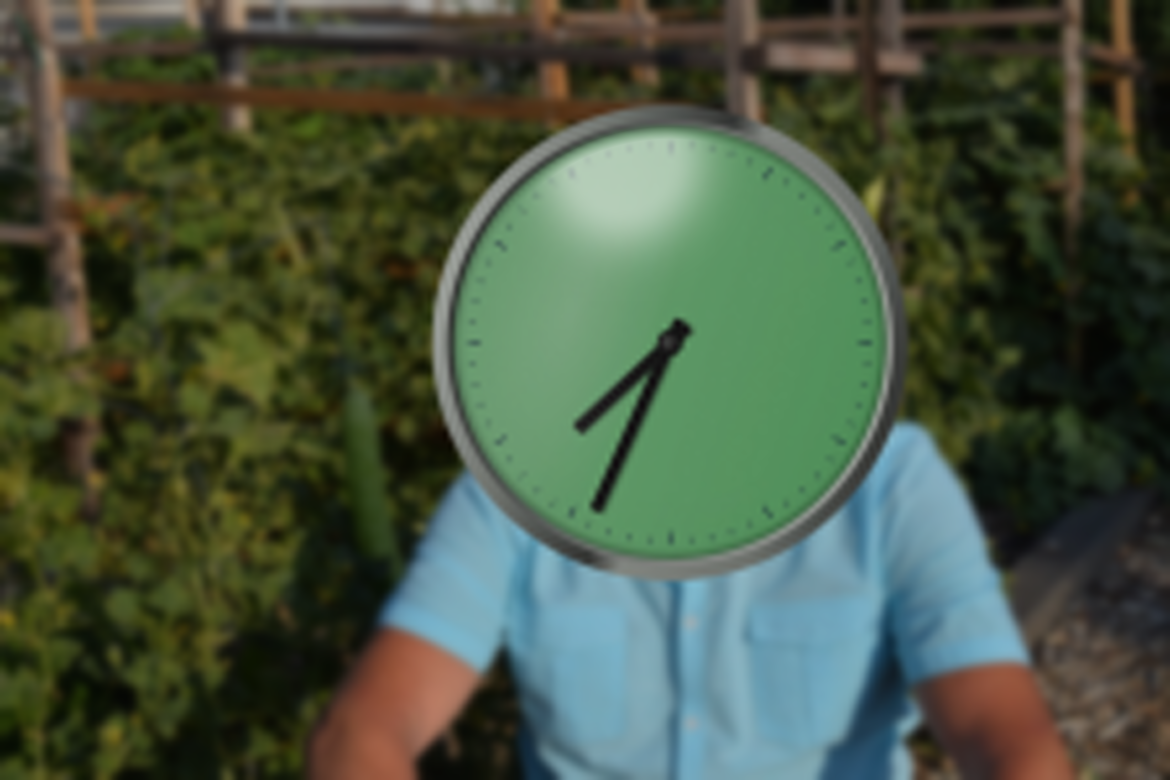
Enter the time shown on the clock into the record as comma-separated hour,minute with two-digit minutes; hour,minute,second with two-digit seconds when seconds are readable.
7,34
